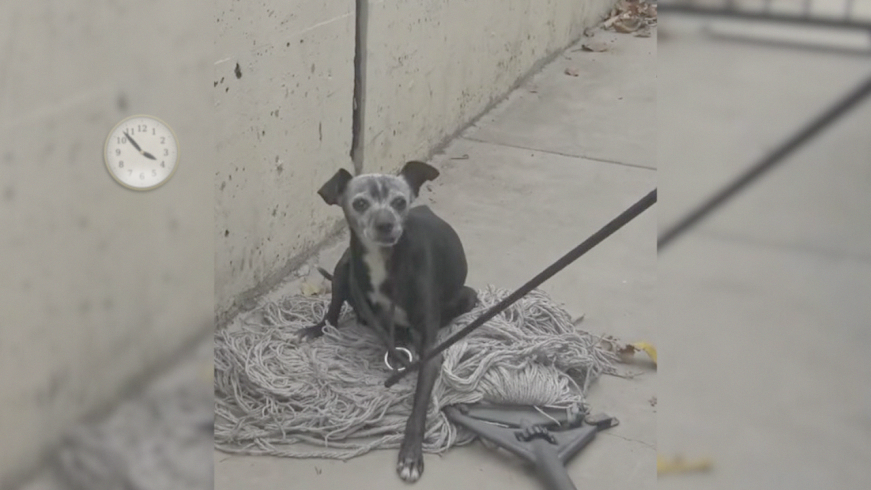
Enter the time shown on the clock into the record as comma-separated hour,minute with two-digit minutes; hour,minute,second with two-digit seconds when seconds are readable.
3,53
